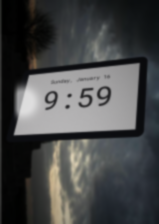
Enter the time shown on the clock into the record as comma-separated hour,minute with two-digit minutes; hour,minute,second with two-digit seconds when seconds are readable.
9,59
